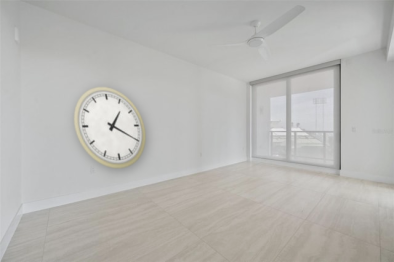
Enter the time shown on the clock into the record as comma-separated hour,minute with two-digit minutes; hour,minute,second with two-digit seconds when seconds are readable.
1,20
